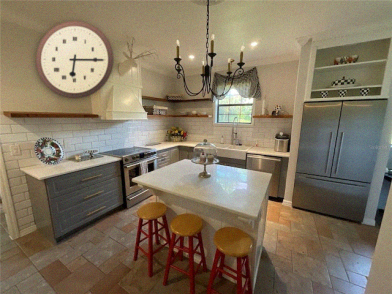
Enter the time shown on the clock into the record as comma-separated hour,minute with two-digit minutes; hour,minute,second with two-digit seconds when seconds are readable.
6,15
